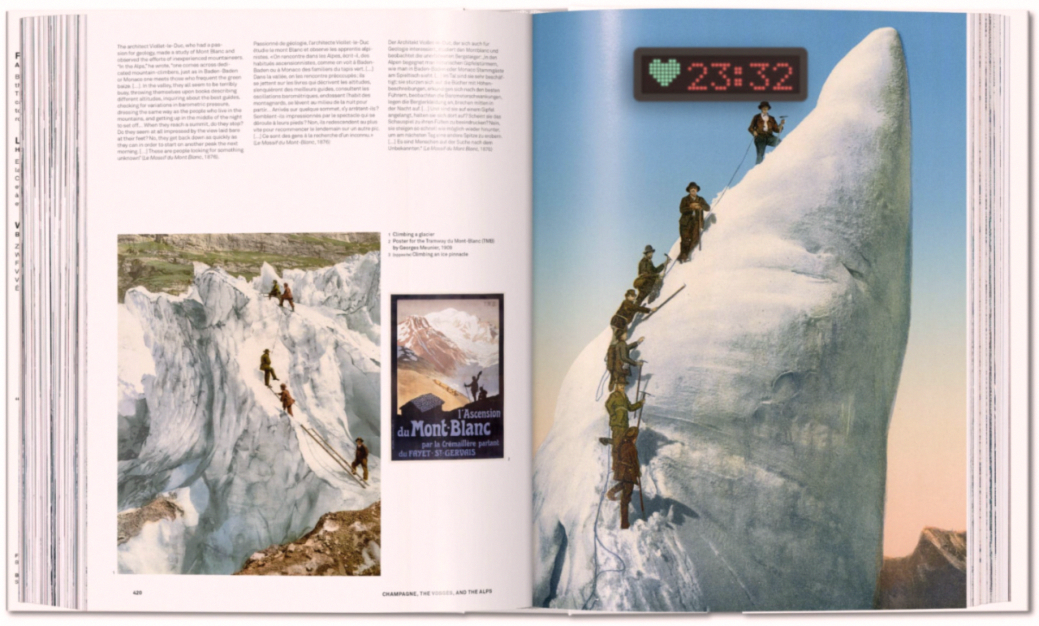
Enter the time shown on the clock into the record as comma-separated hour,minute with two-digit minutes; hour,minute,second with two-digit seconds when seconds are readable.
23,32
